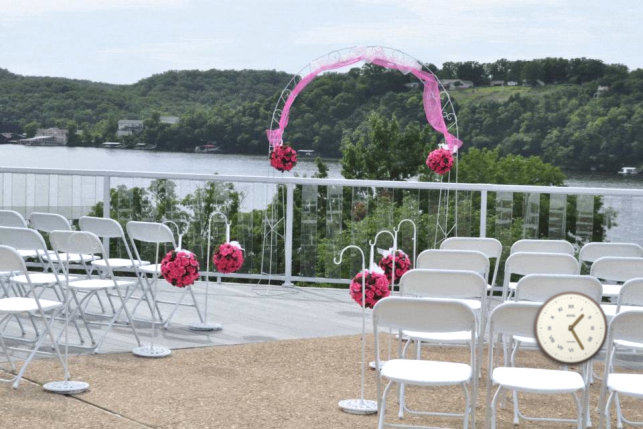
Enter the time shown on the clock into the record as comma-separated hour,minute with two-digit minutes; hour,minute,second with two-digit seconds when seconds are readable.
1,25
